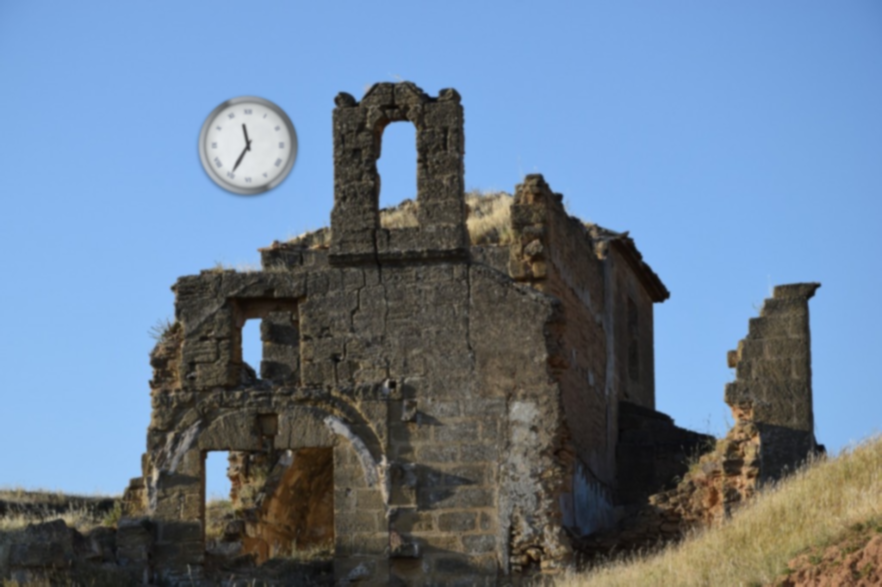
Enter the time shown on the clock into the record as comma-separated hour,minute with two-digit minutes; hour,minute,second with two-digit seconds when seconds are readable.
11,35
